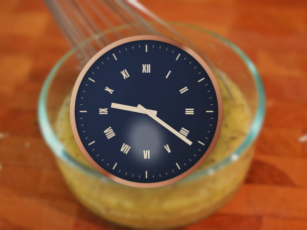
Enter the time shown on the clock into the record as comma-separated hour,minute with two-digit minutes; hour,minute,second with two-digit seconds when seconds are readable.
9,21
